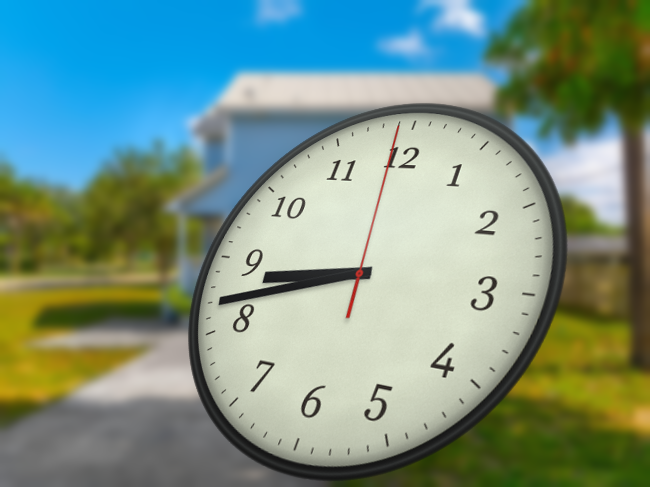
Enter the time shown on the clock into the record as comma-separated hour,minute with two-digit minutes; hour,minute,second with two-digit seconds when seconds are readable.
8,41,59
